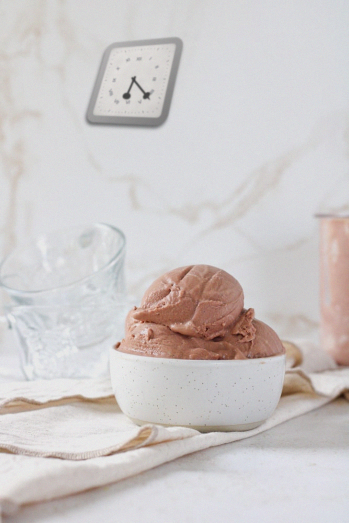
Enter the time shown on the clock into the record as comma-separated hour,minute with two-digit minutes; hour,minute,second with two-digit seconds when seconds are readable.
6,22
